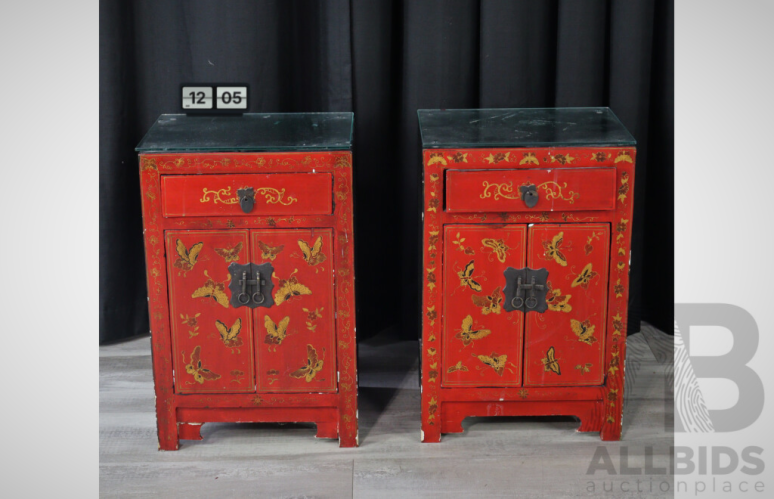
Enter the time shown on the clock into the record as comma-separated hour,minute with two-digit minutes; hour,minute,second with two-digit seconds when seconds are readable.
12,05
